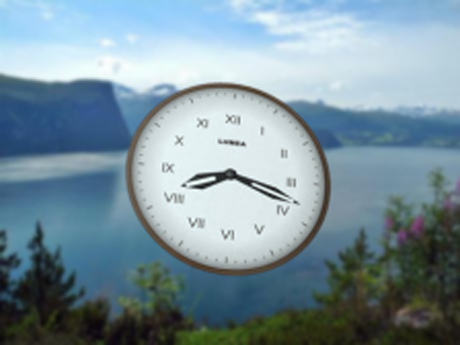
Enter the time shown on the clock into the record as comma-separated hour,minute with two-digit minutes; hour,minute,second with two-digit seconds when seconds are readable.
8,18
